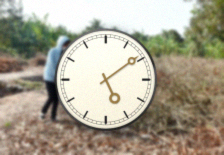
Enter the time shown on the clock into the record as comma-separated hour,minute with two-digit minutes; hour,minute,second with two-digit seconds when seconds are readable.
5,09
